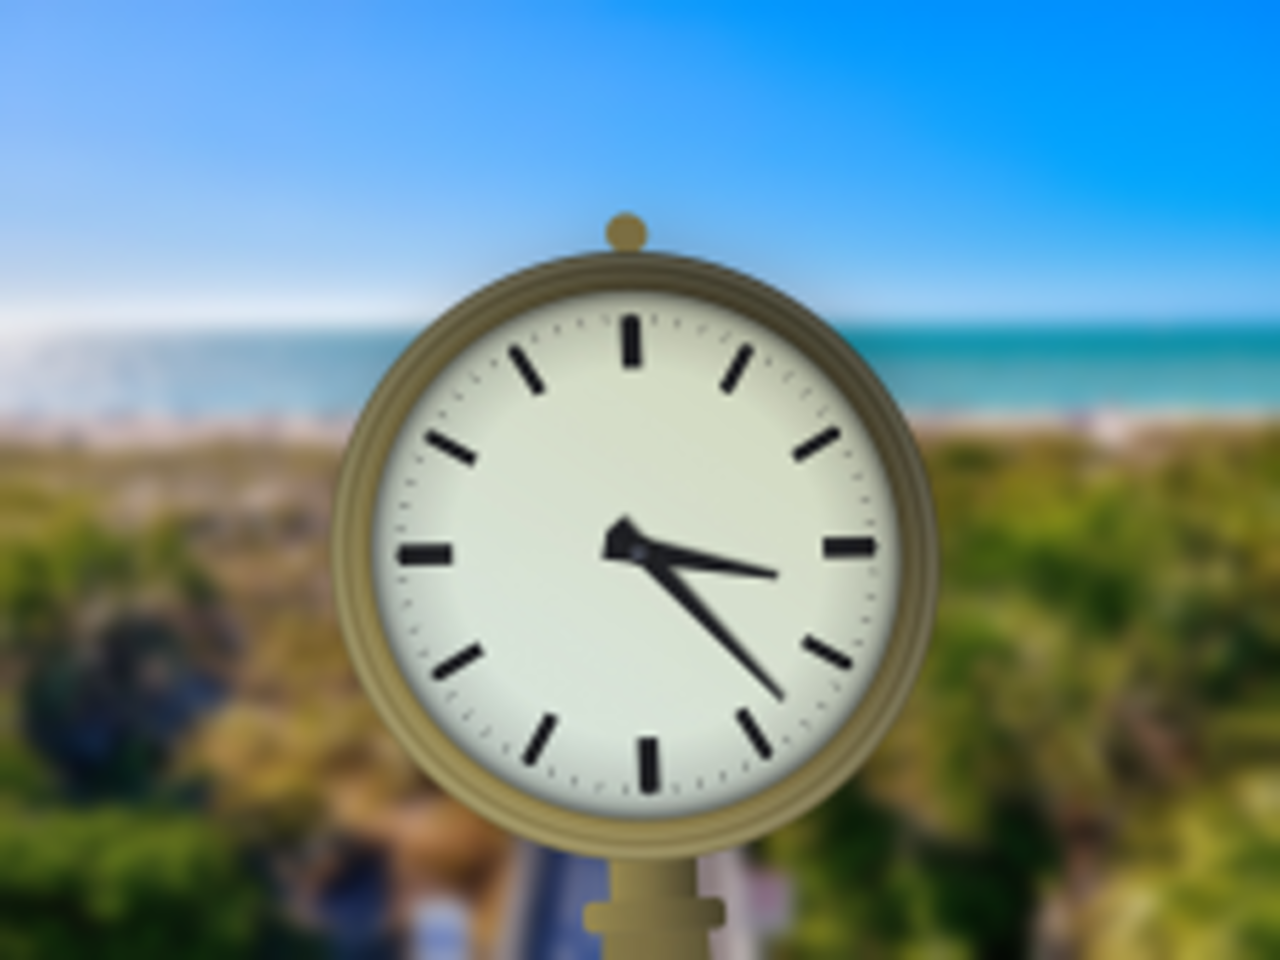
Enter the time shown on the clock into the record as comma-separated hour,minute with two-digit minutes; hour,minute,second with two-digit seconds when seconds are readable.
3,23
